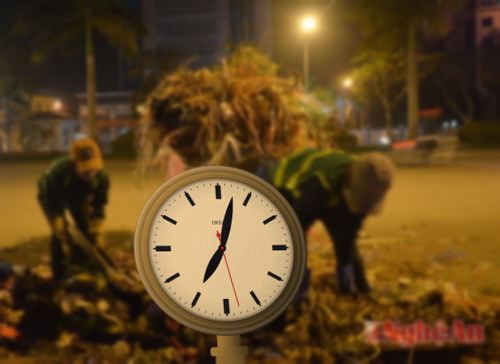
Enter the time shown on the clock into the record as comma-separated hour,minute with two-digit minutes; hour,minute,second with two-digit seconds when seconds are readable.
7,02,28
